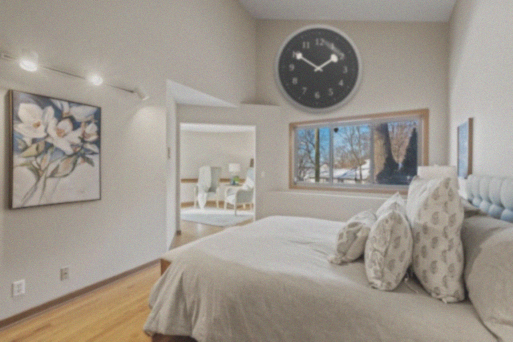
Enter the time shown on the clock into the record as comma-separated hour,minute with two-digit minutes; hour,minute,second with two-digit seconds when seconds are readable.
1,50
